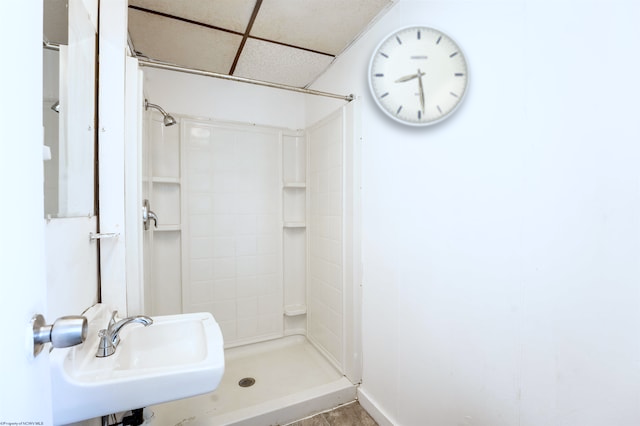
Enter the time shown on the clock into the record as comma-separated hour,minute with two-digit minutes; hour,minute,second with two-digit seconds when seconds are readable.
8,29
